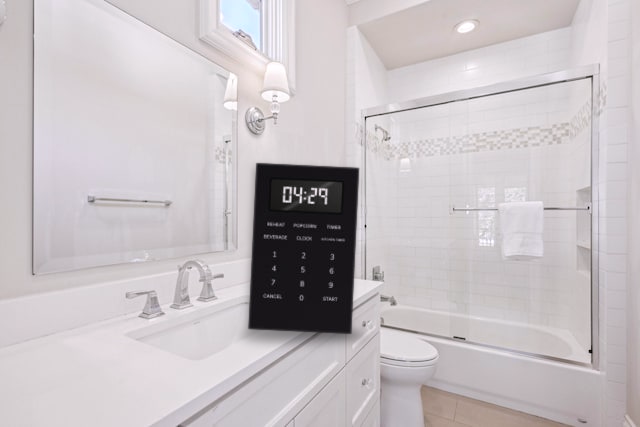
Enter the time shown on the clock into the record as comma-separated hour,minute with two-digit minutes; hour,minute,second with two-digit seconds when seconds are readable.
4,29
